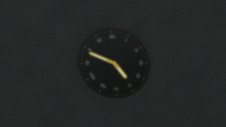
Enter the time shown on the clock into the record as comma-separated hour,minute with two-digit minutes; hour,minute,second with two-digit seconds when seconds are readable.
4,49
